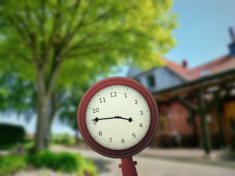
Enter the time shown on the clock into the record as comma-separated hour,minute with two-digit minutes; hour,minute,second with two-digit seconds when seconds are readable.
3,46
